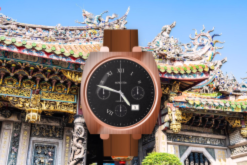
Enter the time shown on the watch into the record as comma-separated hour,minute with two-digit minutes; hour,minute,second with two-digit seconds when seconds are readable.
4,48
